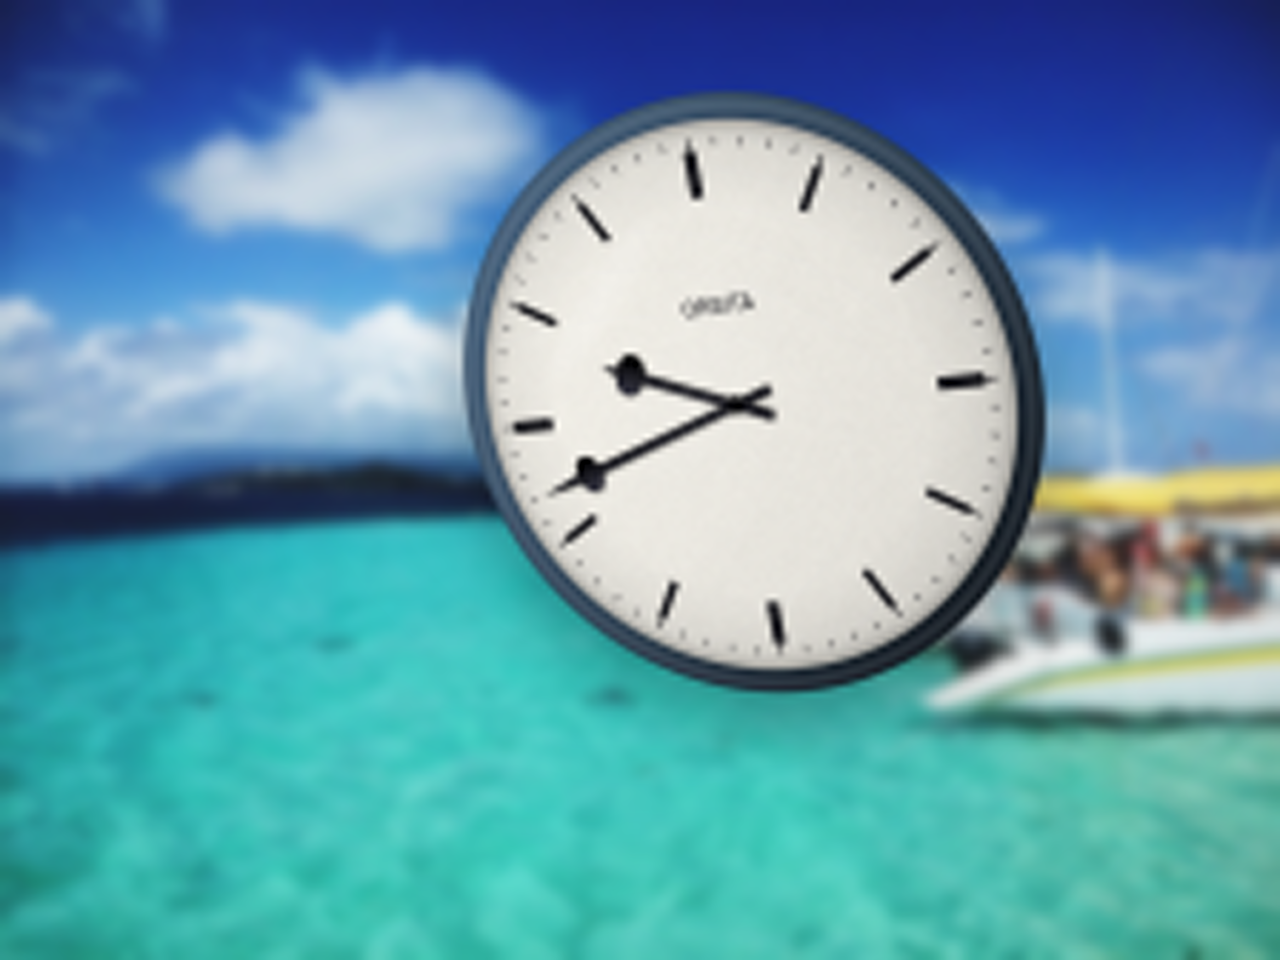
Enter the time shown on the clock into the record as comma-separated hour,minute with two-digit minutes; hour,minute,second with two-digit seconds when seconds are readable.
9,42
